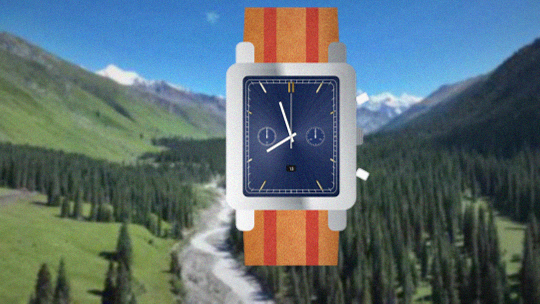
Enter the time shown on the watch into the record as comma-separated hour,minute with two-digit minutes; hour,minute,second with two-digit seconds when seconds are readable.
7,57
